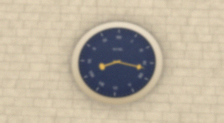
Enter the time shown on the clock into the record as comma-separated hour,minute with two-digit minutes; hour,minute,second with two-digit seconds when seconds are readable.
8,17
